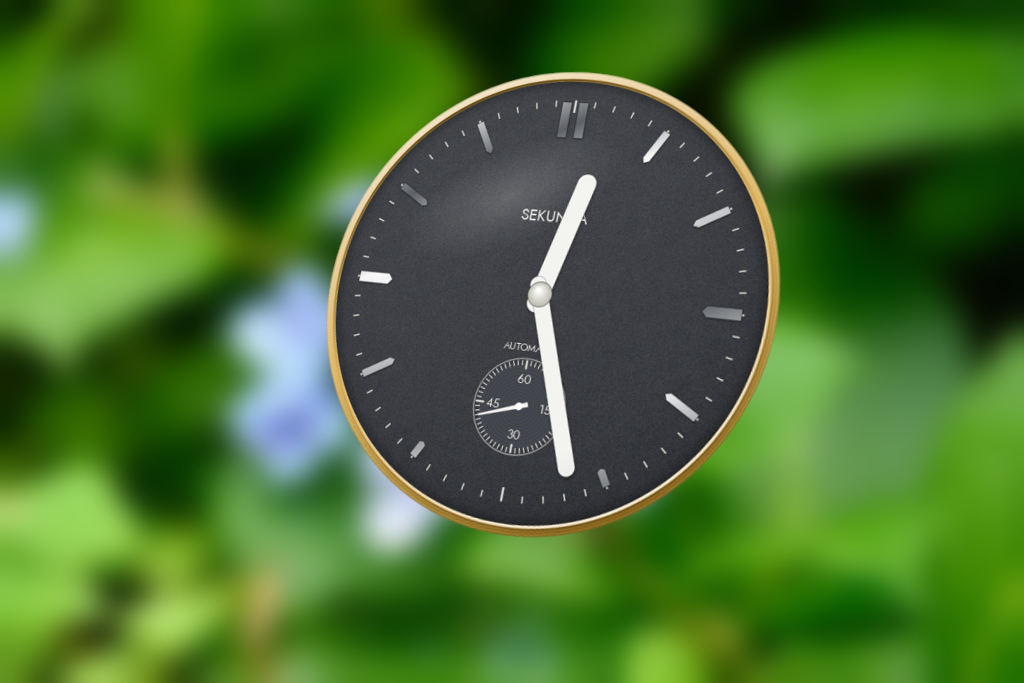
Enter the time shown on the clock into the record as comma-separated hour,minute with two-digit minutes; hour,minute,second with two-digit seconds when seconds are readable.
12,26,42
